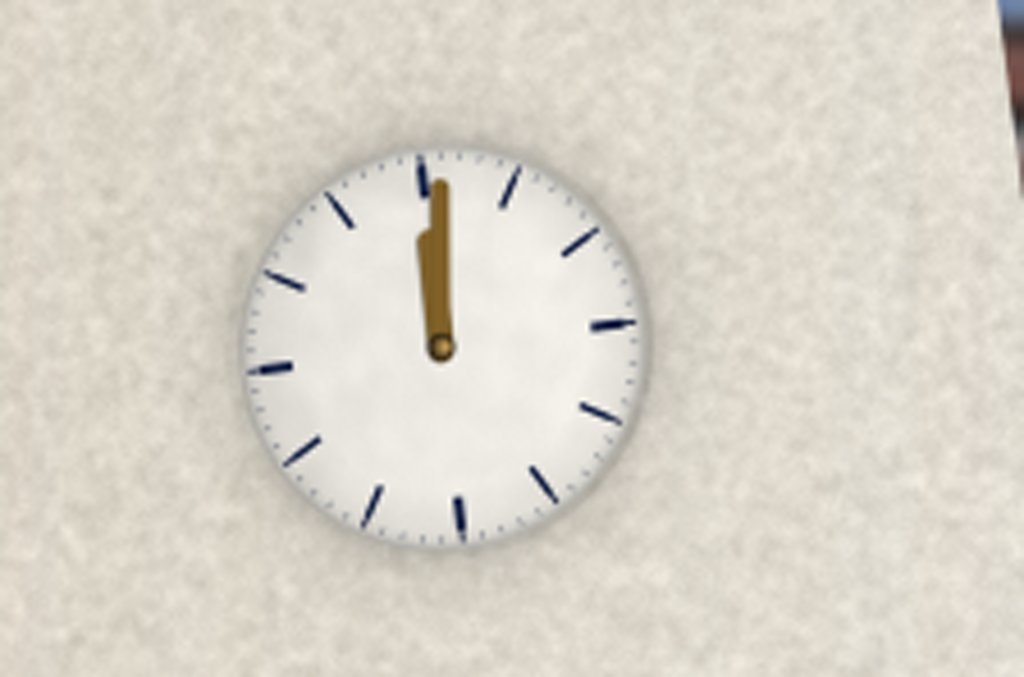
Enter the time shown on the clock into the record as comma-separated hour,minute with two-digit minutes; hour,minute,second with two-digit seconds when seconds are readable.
12,01
